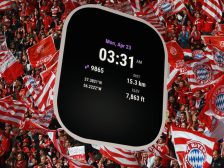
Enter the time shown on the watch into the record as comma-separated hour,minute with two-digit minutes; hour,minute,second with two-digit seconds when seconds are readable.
3,31
